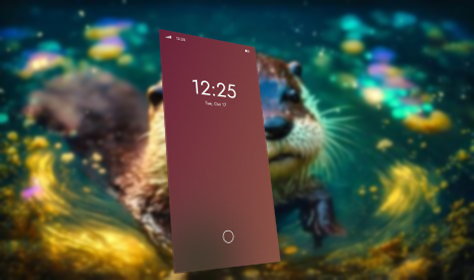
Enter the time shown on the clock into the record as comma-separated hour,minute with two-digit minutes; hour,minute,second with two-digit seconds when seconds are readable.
12,25
